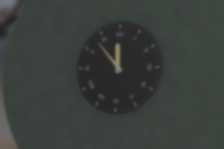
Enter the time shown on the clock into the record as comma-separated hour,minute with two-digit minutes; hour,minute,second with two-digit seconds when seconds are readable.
11,53
